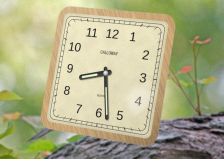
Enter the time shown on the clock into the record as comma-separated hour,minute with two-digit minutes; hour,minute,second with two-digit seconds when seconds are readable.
8,28
